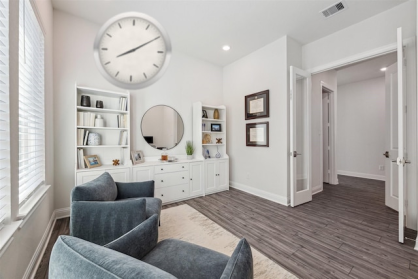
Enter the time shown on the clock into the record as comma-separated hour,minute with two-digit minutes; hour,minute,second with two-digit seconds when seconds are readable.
8,10
